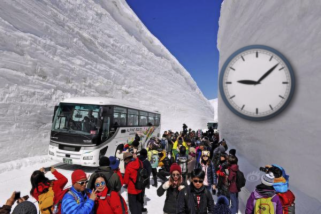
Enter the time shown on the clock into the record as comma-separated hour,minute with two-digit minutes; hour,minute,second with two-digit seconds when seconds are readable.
9,08
